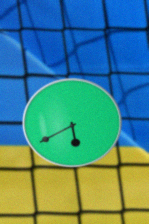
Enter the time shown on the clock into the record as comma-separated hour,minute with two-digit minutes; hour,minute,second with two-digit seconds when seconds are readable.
5,40
